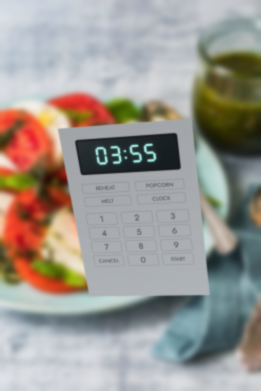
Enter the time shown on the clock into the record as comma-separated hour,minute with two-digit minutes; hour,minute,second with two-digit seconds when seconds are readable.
3,55
